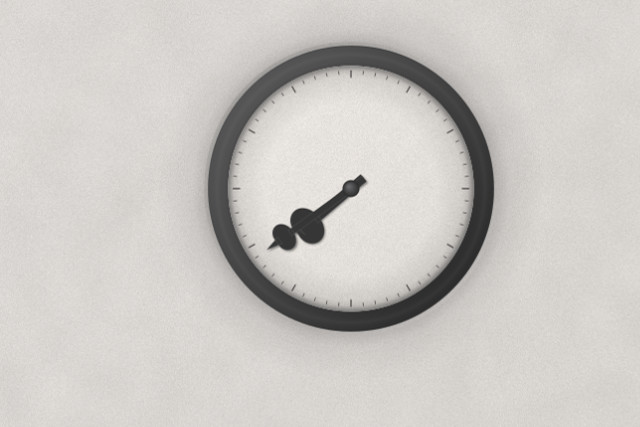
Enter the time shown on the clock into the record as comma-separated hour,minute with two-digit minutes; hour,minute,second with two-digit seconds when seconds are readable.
7,39
